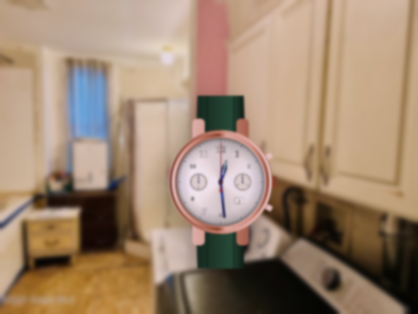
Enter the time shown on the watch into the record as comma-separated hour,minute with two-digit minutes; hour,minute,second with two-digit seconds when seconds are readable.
12,29
